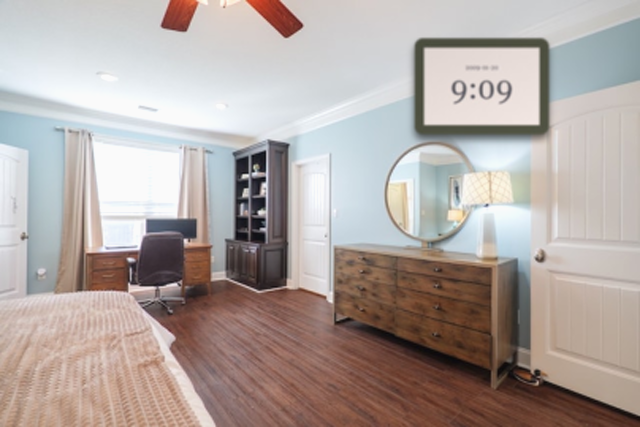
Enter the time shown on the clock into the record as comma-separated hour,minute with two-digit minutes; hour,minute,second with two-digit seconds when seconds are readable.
9,09
